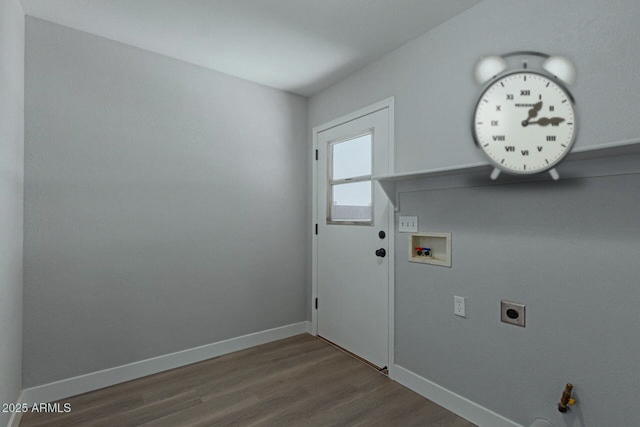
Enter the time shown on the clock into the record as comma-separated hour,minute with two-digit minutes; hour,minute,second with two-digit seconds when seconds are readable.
1,14
